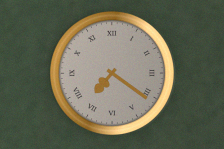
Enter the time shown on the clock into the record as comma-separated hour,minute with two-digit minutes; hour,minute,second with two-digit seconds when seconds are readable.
7,21
